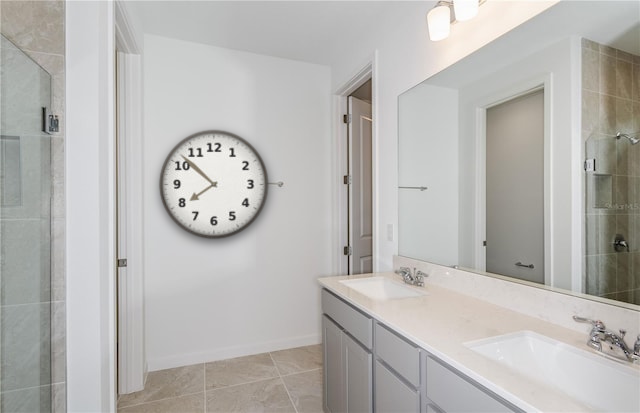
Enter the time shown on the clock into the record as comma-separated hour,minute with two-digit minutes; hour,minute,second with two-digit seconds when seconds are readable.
7,52
